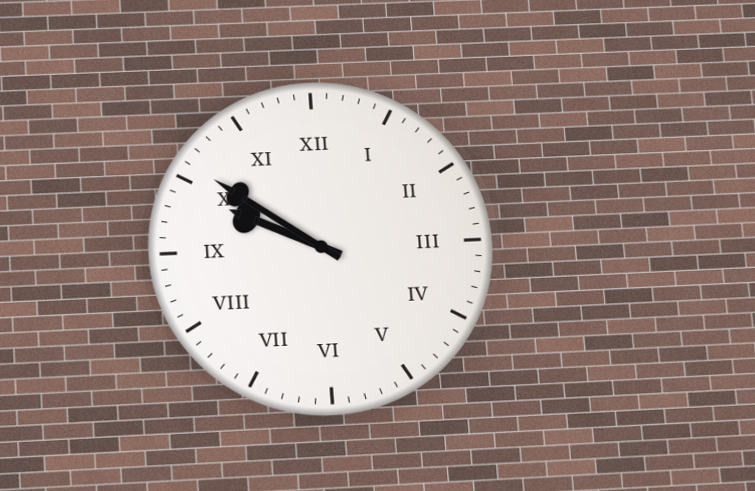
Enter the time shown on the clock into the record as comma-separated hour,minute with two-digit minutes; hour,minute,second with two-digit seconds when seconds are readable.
9,51
